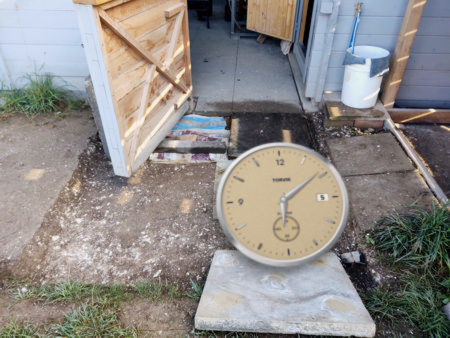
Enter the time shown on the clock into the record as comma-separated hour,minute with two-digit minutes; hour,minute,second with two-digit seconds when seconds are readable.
6,09
